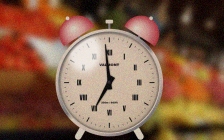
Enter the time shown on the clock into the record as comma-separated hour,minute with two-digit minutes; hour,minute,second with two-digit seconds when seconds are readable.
6,59
